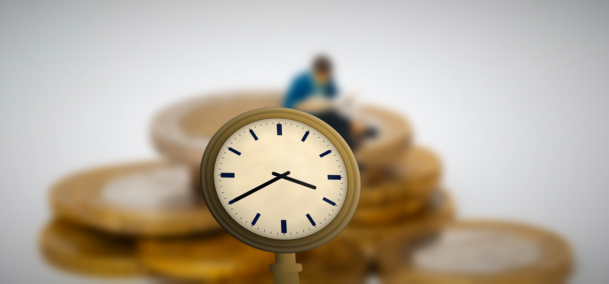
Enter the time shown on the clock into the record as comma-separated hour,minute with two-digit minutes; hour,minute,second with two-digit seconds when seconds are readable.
3,40
